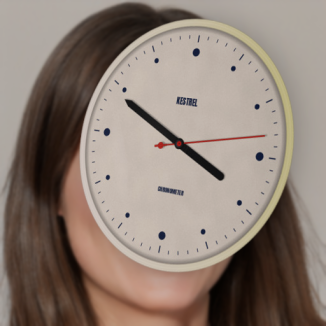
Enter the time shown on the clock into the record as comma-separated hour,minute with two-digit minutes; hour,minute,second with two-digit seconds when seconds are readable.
3,49,13
